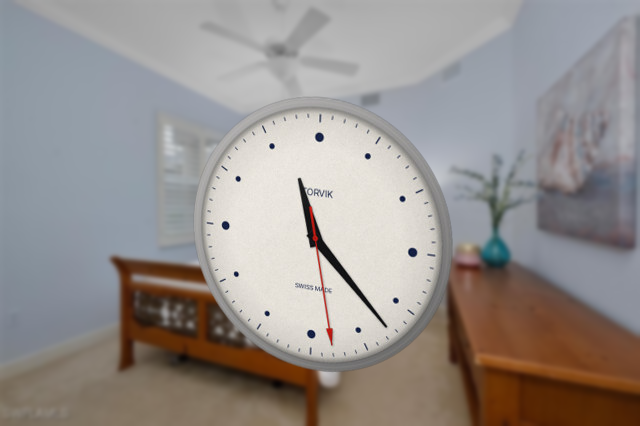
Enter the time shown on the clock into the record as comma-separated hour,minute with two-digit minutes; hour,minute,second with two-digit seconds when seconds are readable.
11,22,28
